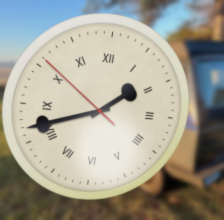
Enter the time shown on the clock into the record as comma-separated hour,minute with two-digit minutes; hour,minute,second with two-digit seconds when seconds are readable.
1,41,51
